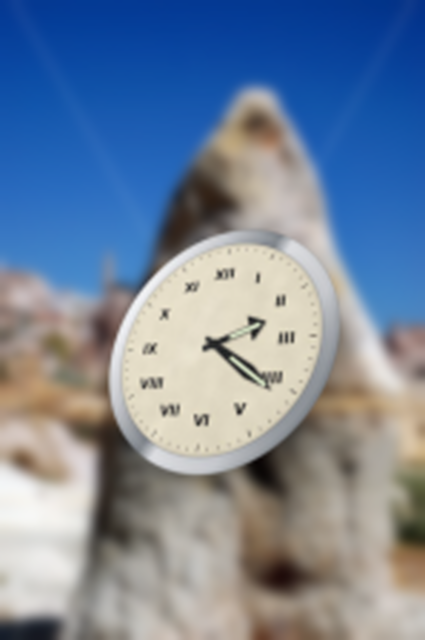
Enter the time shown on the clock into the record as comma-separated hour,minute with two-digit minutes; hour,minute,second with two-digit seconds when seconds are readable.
2,21
